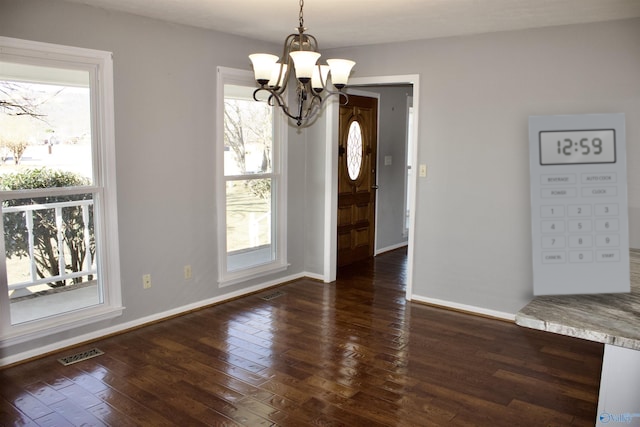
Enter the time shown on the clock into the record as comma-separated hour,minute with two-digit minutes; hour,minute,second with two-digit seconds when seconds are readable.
12,59
